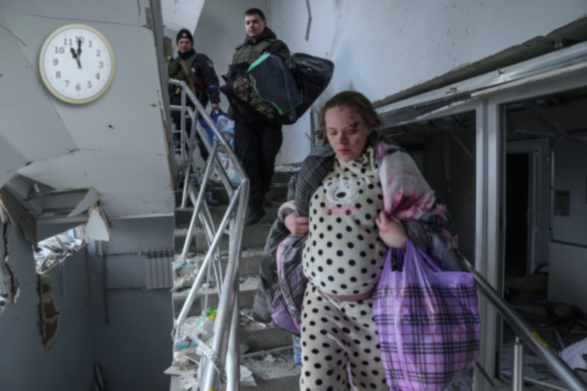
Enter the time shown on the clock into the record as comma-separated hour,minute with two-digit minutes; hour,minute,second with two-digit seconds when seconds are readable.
11,00
